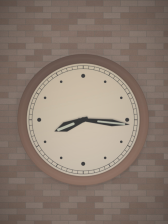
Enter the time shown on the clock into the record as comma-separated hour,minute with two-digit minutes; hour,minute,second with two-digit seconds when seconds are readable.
8,16
